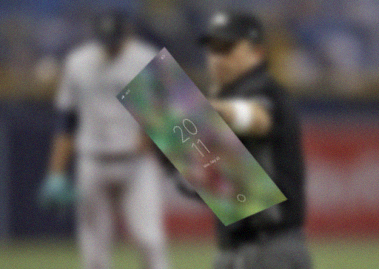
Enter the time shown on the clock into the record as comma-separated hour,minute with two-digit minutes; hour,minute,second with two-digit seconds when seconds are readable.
20,11
